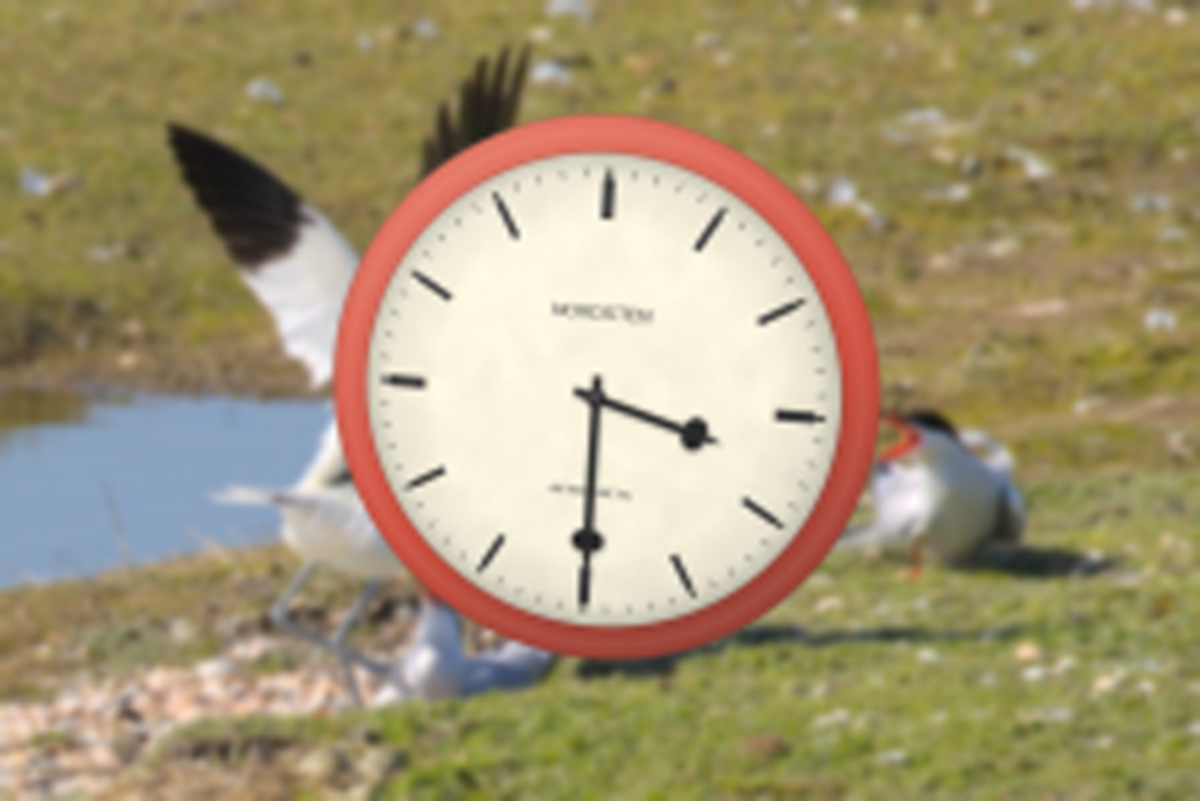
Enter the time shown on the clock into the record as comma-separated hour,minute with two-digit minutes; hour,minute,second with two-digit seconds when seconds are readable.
3,30
